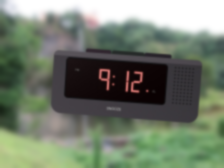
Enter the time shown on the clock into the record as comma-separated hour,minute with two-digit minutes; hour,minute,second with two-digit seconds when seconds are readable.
9,12
